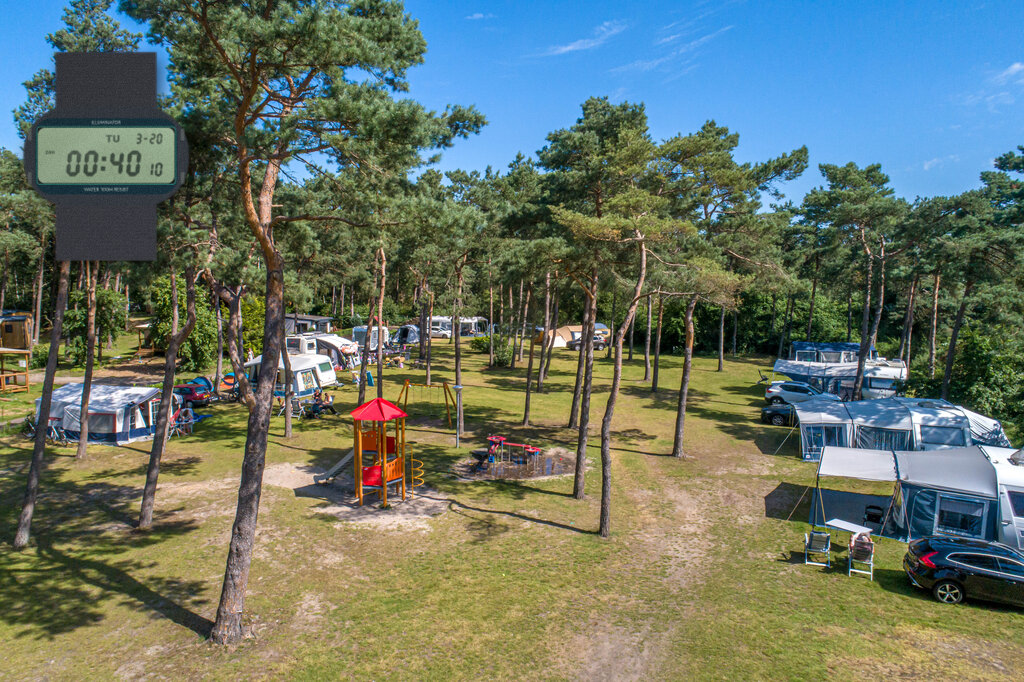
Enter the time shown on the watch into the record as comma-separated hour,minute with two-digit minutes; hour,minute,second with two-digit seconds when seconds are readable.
0,40,10
